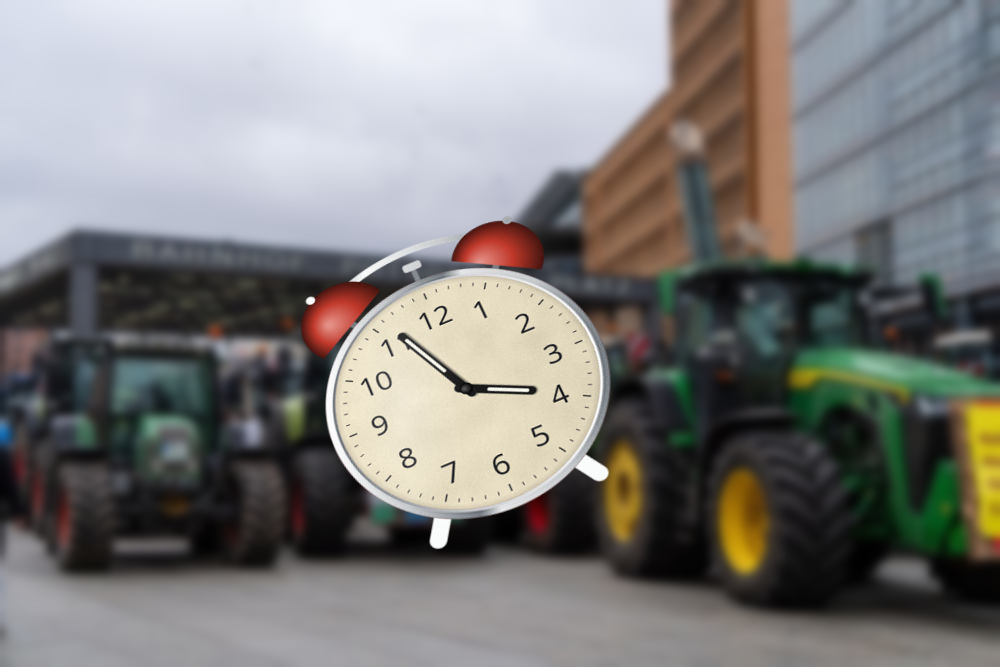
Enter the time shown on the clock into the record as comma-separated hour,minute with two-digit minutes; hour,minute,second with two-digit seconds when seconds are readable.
3,56
